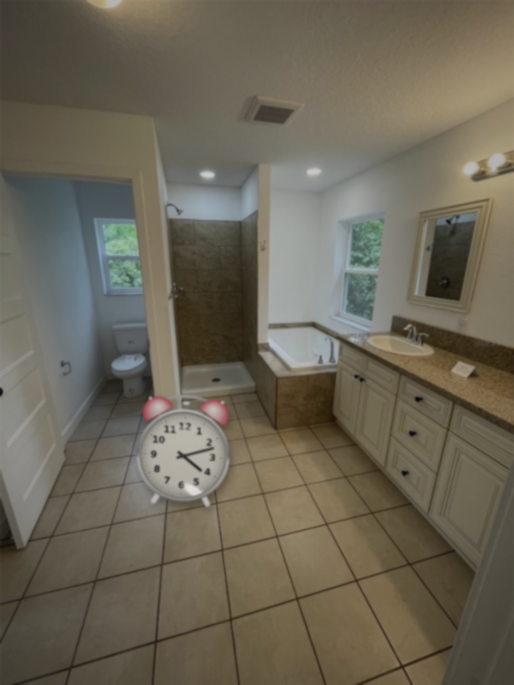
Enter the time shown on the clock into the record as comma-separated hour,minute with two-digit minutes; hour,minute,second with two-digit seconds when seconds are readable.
4,12
